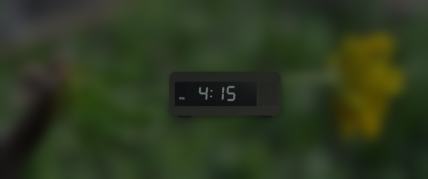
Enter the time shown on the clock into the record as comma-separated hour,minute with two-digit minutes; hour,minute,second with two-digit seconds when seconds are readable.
4,15
